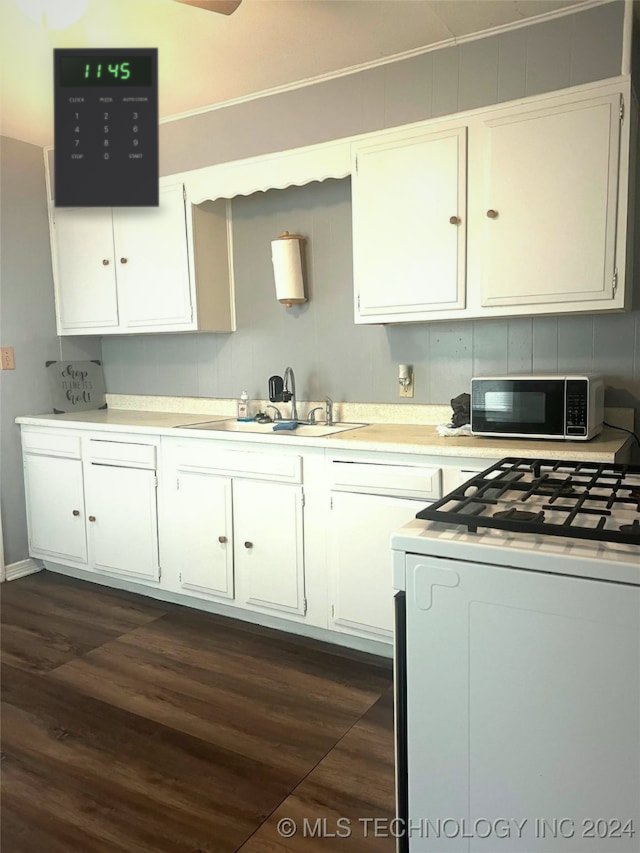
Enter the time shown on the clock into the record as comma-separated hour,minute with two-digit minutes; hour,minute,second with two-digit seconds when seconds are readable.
11,45
